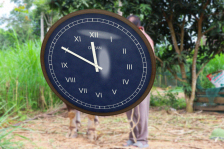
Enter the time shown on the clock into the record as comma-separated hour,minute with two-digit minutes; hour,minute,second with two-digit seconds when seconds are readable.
11,50
